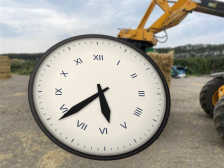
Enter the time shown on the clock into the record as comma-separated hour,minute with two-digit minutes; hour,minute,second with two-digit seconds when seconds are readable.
5,39
